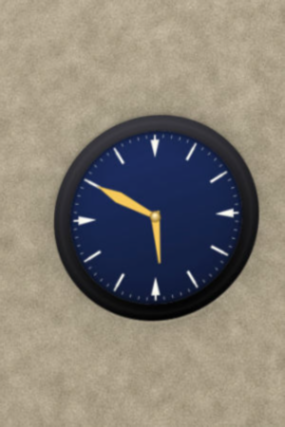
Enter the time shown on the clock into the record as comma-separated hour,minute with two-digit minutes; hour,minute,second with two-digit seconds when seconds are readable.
5,50
